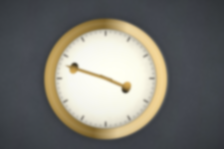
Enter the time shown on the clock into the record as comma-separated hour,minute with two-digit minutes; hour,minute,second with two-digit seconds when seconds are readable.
3,48
